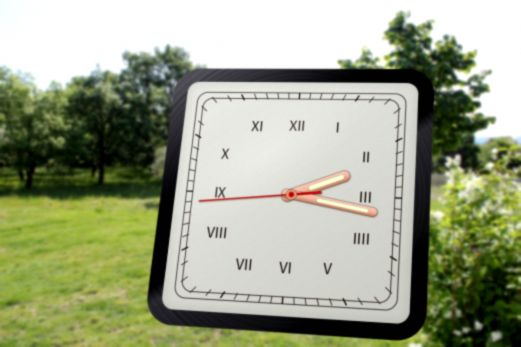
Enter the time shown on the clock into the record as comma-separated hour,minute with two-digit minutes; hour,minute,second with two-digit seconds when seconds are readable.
2,16,44
